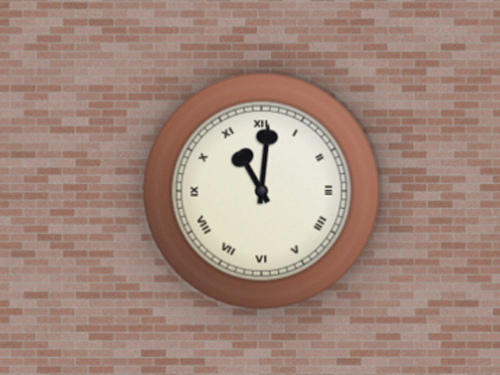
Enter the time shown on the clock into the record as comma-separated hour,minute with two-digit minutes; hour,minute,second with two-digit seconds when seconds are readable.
11,01
